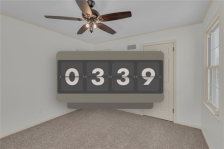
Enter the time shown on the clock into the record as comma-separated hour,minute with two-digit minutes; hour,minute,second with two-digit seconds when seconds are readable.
3,39
